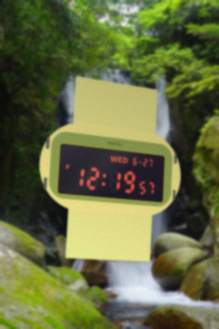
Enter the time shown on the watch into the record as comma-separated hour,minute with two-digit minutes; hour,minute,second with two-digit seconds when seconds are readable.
12,19,57
